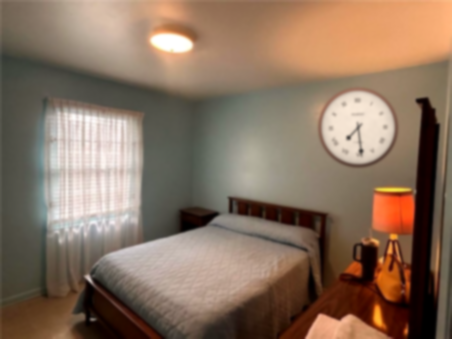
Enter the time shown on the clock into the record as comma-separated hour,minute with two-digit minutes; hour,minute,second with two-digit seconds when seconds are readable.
7,29
